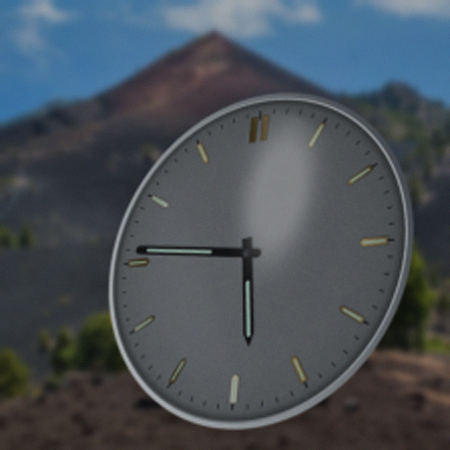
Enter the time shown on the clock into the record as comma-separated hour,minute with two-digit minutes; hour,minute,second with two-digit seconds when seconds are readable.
5,46
